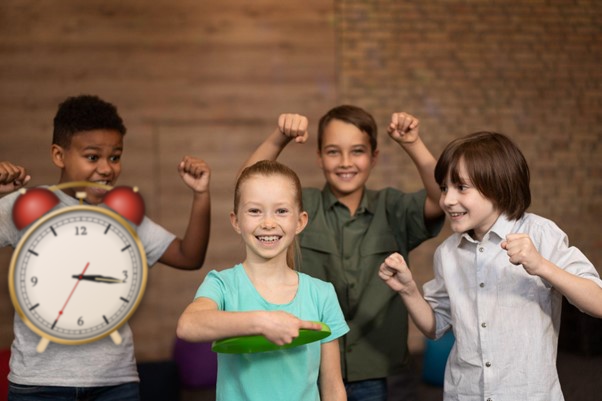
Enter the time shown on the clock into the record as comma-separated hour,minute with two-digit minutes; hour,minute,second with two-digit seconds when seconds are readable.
3,16,35
